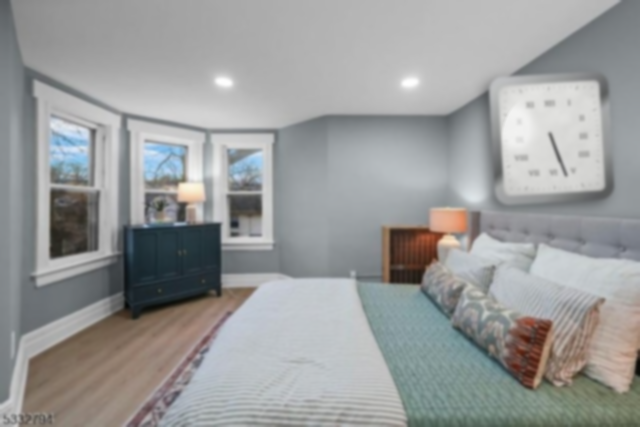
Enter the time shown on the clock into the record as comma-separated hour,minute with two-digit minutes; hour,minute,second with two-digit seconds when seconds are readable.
5,27
